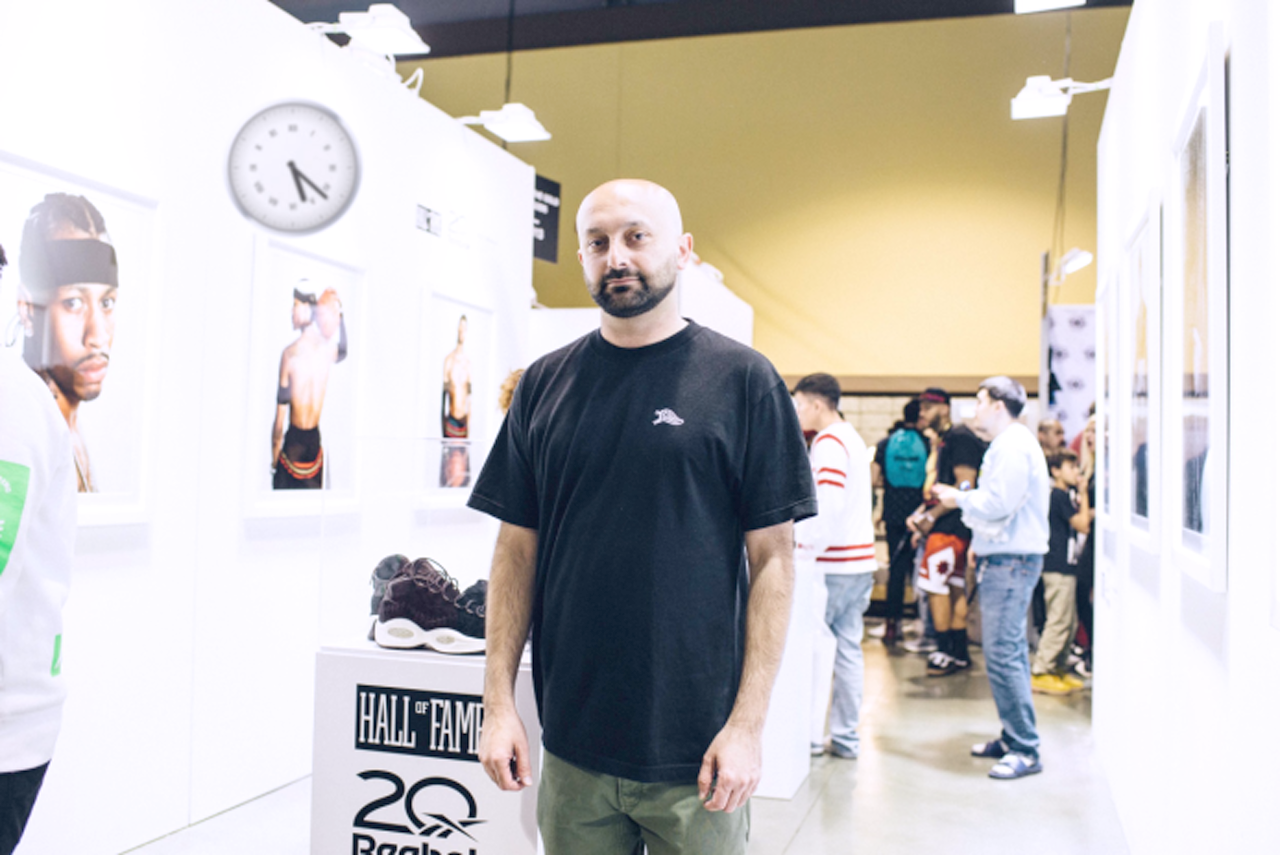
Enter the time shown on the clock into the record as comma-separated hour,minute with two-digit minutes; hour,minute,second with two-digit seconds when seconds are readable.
5,22
